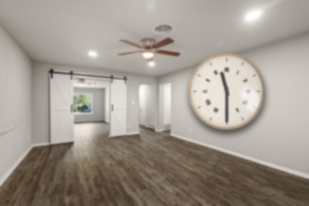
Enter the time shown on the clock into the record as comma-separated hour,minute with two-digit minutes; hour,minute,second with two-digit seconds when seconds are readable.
11,30
